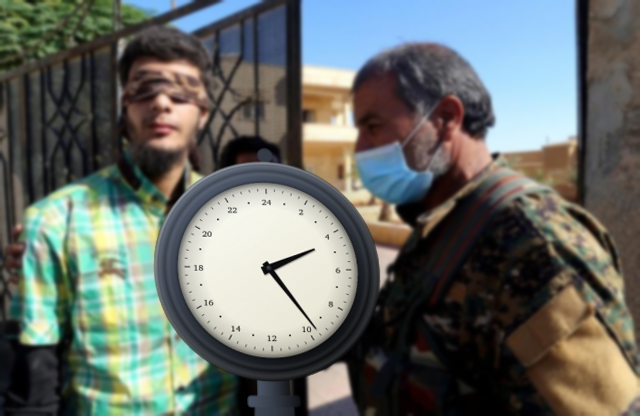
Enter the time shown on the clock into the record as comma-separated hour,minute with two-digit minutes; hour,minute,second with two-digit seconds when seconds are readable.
4,24
